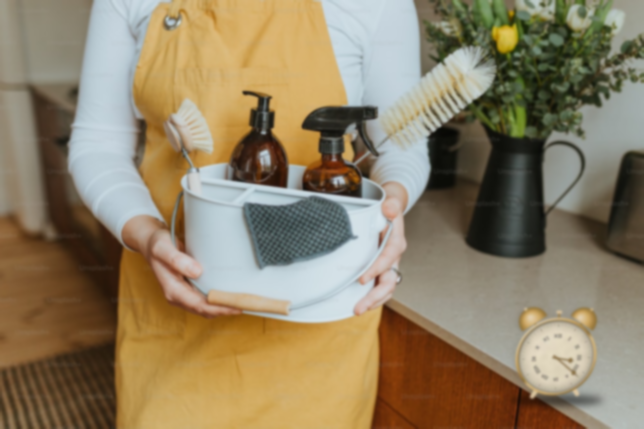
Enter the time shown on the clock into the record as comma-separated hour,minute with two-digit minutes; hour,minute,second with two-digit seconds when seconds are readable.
3,22
